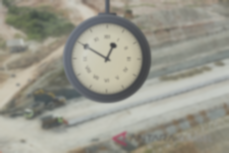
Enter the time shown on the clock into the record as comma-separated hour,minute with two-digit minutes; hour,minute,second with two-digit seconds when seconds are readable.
12,50
